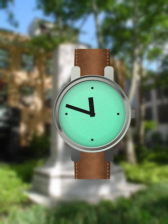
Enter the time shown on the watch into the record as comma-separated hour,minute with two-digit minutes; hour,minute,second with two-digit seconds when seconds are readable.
11,48
